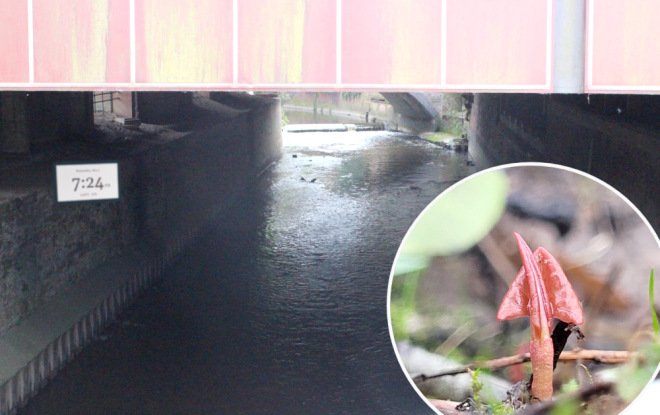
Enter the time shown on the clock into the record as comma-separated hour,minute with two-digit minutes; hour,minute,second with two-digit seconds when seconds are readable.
7,24
